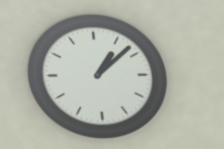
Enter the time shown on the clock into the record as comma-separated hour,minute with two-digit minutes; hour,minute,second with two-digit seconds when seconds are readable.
1,08
